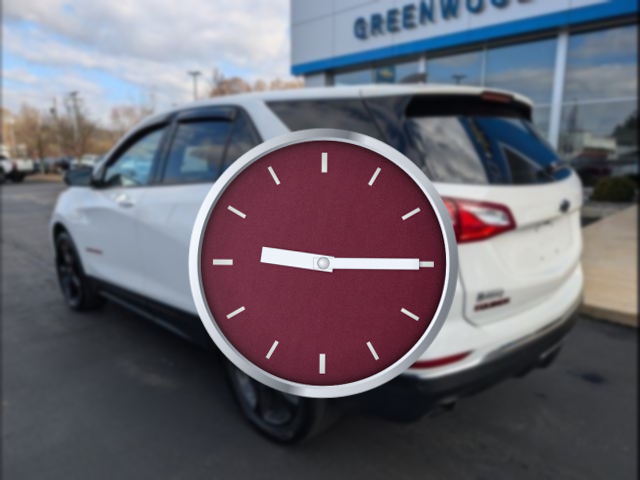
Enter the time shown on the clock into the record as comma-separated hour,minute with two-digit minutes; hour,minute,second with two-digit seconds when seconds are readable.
9,15
